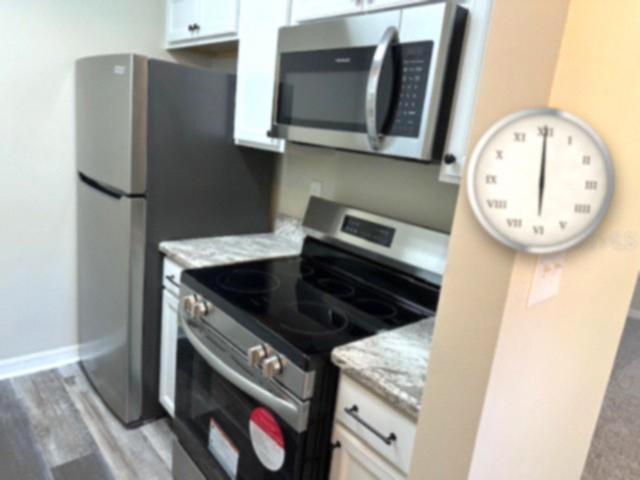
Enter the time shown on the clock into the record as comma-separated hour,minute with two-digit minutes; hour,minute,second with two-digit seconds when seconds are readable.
6,00
